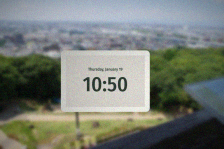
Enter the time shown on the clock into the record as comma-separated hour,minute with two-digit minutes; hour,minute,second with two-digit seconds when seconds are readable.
10,50
